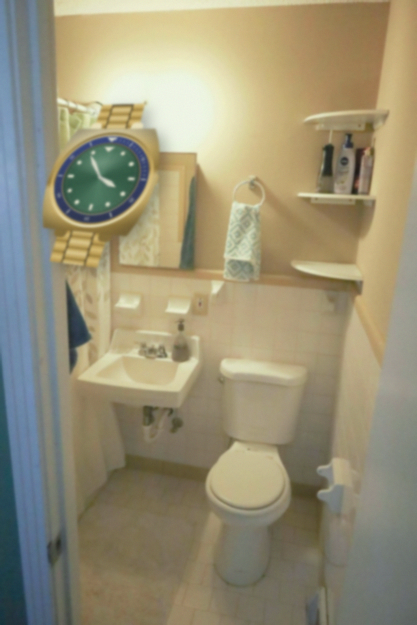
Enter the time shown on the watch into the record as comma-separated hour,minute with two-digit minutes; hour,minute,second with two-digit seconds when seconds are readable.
3,54
